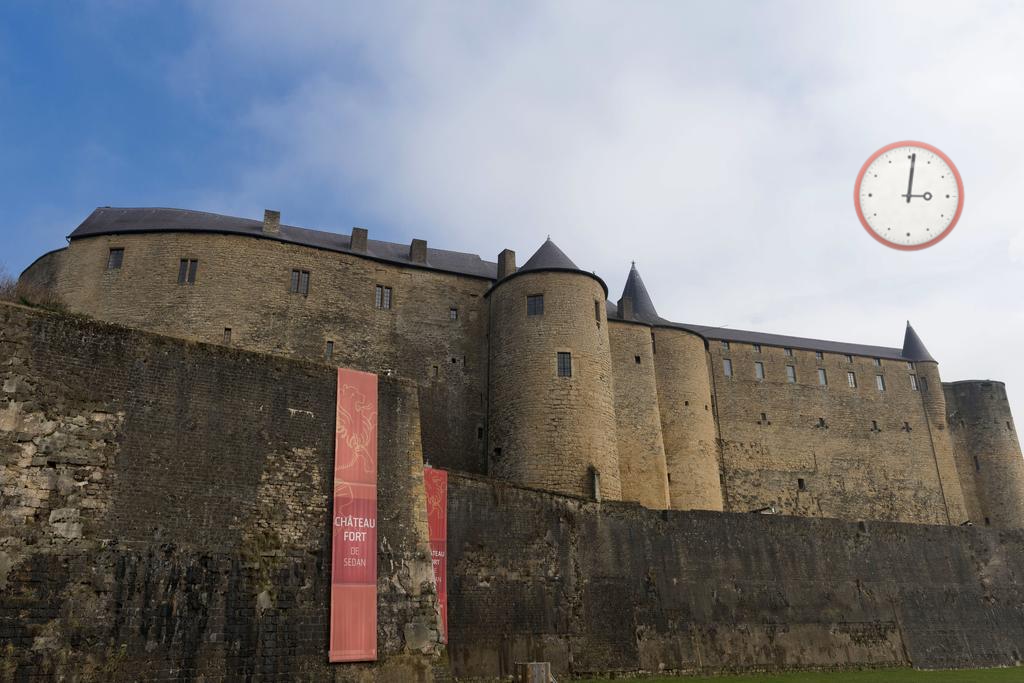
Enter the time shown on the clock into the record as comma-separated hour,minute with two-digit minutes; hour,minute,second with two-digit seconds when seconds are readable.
3,01
